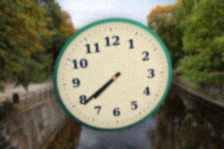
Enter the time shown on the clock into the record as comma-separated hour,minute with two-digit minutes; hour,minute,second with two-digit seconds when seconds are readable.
7,39
